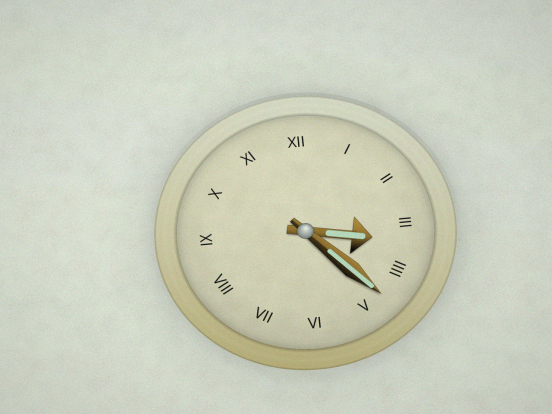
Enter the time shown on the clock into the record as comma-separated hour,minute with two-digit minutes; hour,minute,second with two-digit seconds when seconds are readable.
3,23
